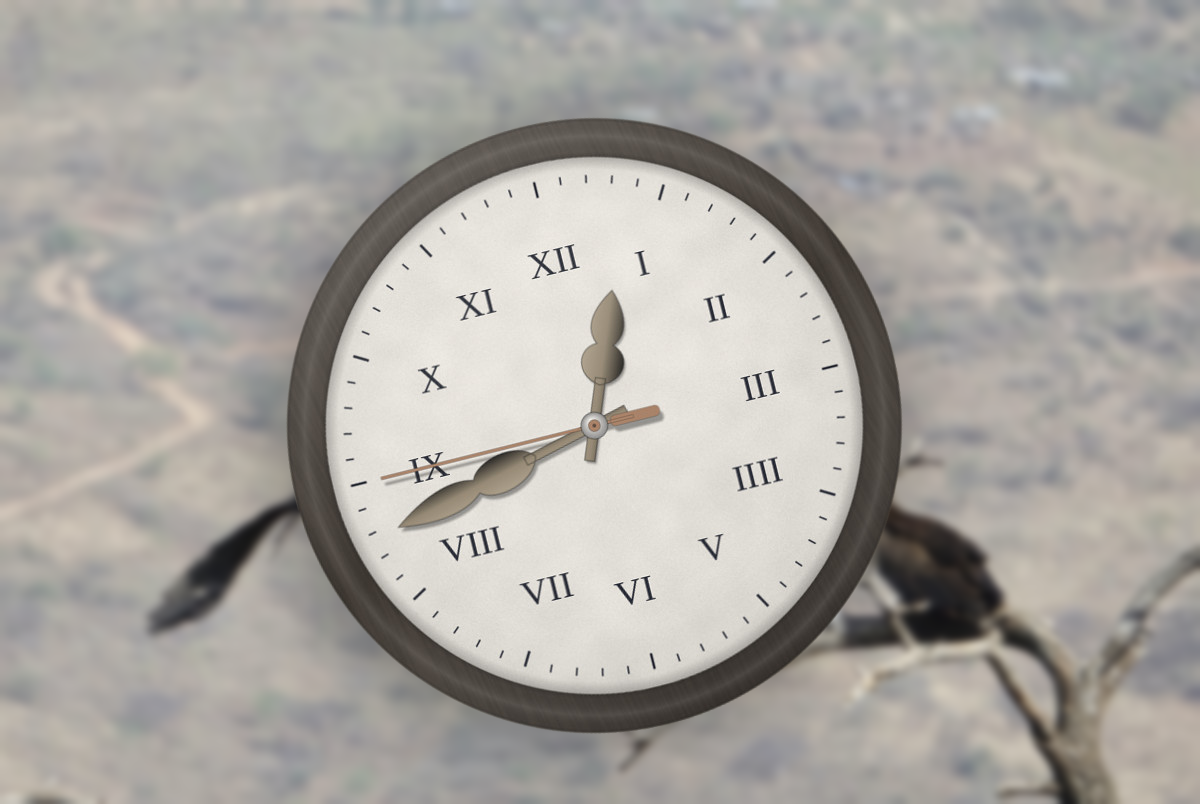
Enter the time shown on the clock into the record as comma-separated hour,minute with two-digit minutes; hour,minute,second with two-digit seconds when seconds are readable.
12,42,45
